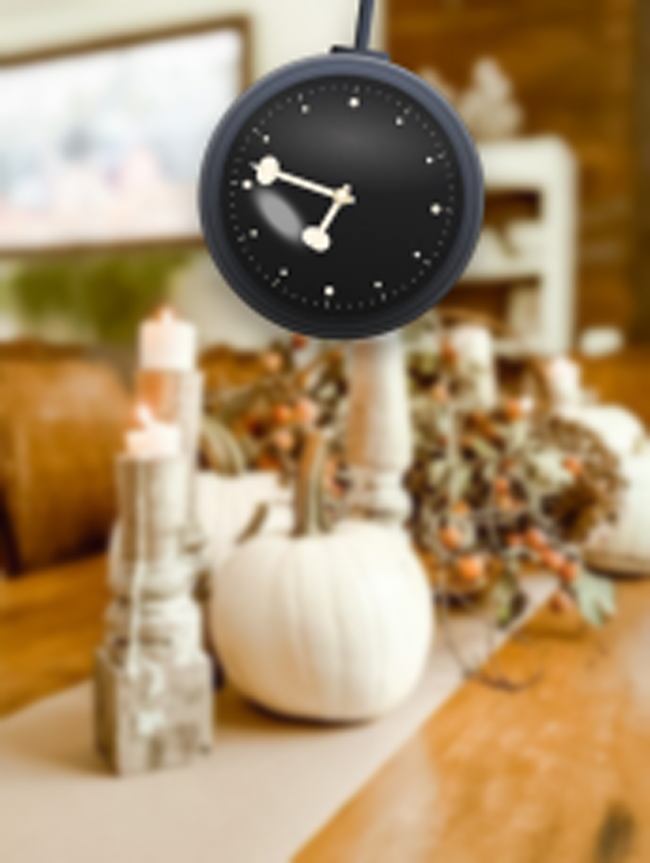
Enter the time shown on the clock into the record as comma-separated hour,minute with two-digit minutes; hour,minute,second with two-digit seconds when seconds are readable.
6,47
